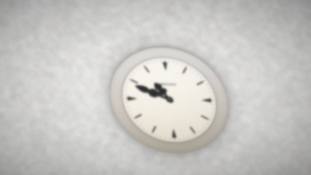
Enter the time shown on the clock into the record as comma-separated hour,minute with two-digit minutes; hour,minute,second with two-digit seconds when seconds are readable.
10,49
